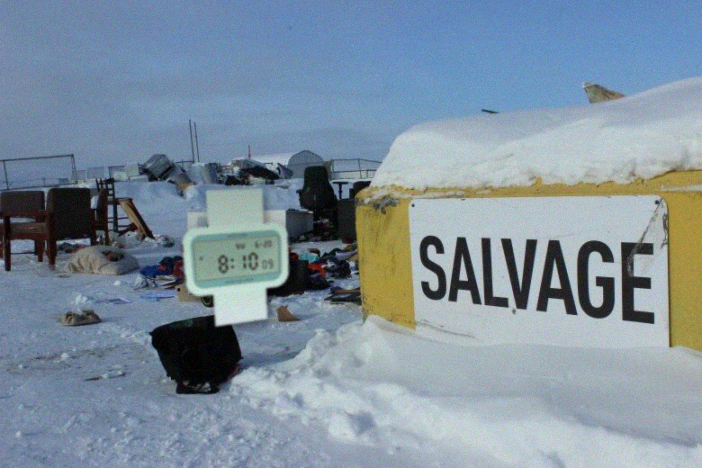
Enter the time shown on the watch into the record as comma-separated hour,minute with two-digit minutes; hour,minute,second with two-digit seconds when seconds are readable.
8,10
